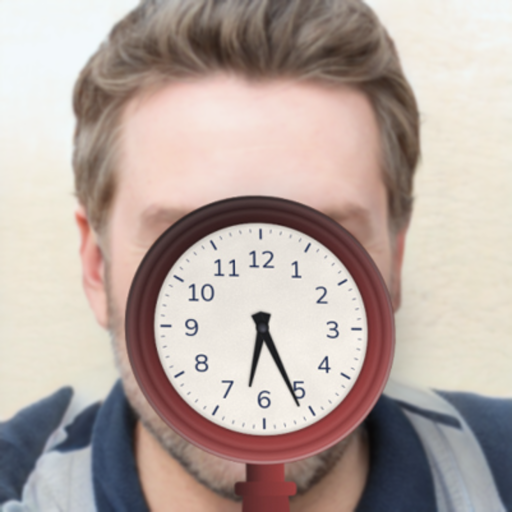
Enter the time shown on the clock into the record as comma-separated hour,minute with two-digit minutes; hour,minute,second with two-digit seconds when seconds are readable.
6,26
